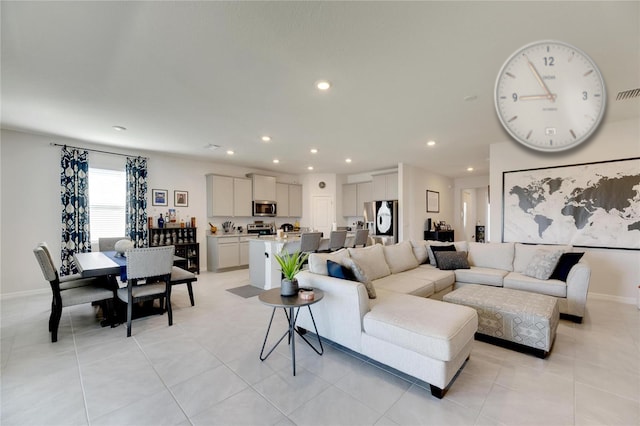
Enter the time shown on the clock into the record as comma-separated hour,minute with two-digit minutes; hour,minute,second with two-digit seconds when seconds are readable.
8,55
